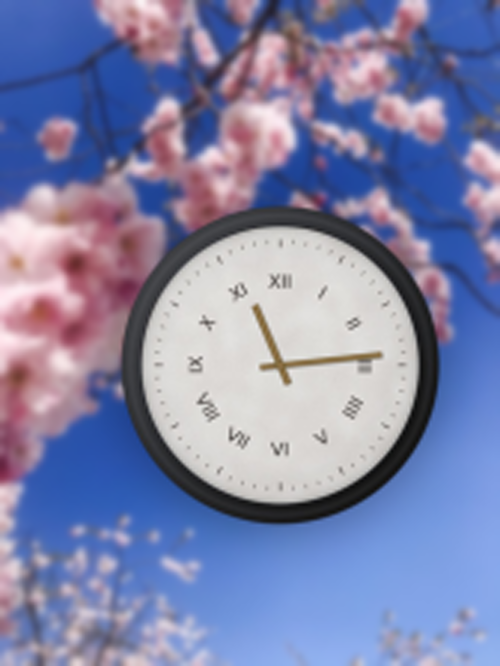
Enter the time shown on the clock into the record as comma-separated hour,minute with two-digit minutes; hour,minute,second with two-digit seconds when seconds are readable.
11,14
